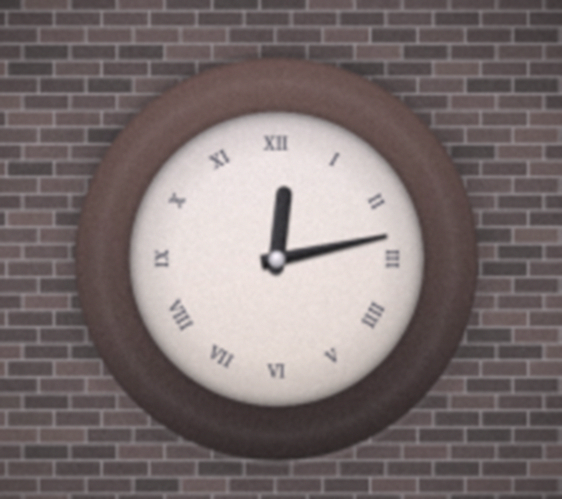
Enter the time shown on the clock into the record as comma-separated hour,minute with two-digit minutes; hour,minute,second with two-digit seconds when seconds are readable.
12,13
